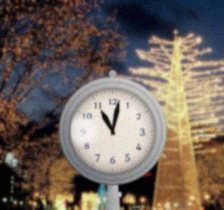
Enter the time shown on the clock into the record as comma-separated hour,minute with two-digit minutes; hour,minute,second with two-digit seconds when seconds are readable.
11,02
